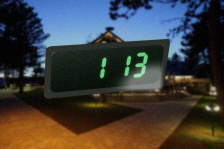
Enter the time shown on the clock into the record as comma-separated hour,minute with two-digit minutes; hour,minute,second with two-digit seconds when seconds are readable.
1,13
